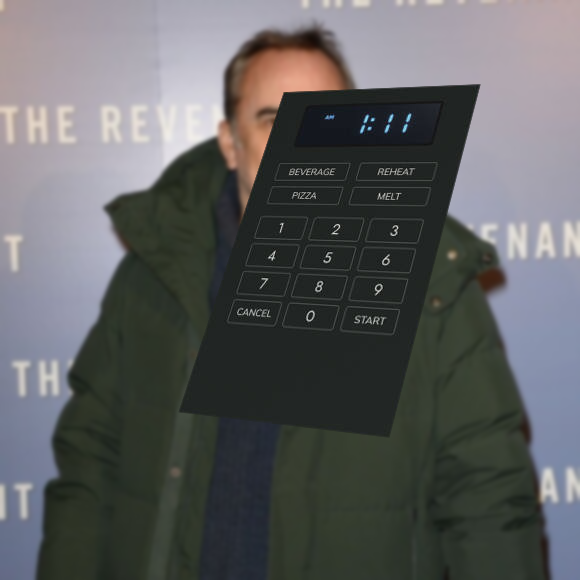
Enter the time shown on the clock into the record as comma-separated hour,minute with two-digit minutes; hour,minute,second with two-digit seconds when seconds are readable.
1,11
